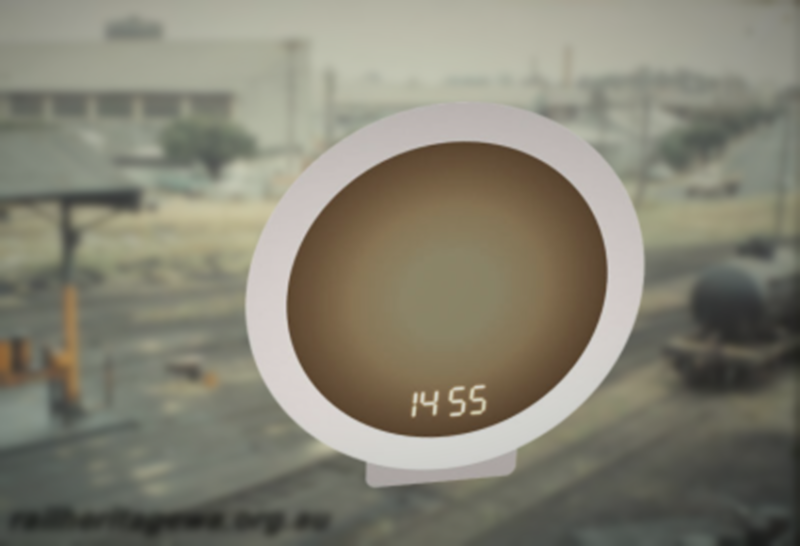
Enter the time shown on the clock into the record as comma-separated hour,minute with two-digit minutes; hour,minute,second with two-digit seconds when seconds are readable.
14,55
